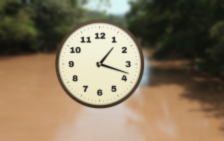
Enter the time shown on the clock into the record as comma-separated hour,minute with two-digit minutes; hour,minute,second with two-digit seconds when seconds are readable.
1,18
